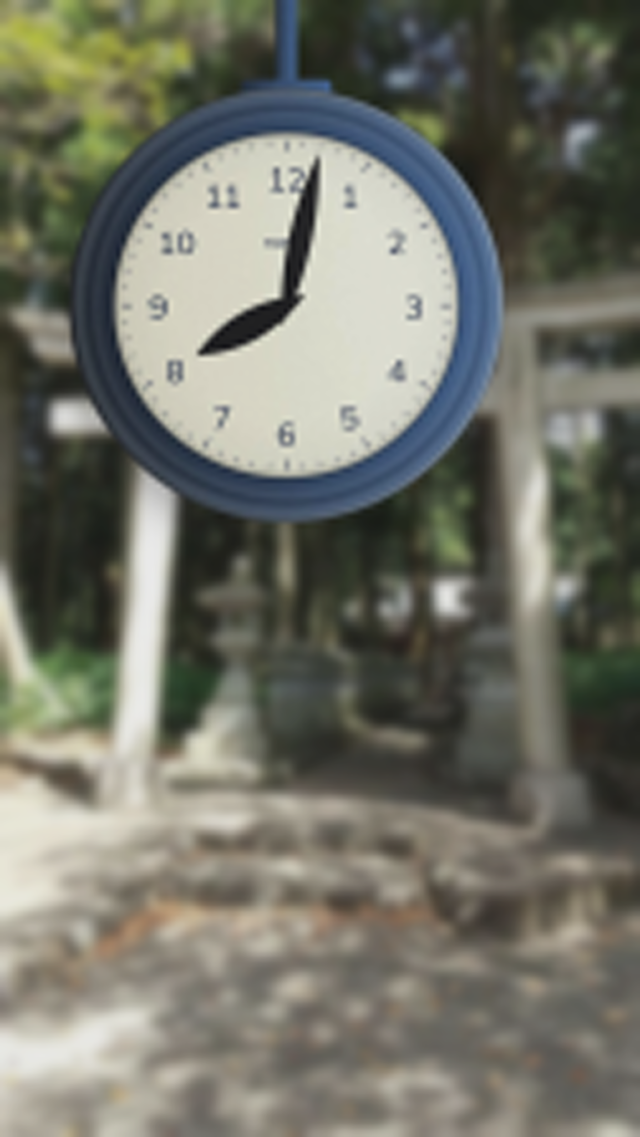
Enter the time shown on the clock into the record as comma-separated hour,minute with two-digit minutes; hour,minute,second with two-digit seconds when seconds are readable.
8,02
